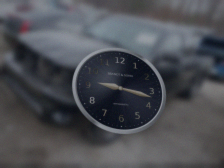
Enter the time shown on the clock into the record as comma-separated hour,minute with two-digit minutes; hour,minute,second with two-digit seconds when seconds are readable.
9,17
